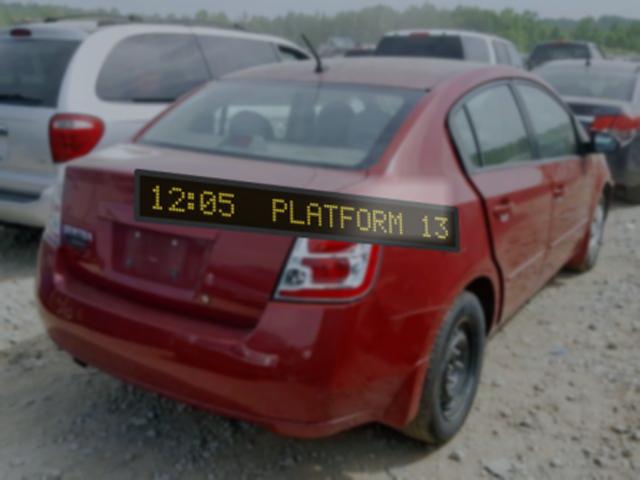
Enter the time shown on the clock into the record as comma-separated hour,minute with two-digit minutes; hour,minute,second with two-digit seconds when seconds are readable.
12,05
